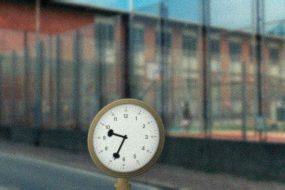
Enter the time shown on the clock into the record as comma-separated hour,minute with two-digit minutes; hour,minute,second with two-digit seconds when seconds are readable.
9,34
